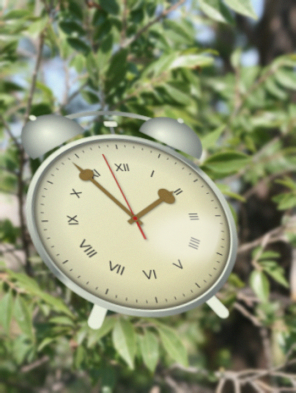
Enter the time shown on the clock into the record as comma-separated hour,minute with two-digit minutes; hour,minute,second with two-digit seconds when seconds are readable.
1,53,58
